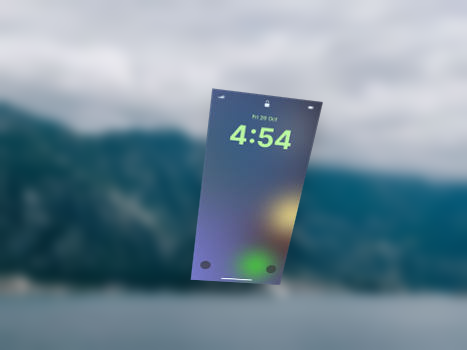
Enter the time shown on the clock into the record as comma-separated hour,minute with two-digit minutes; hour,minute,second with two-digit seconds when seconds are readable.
4,54
